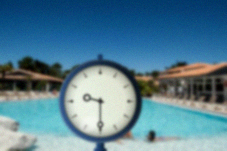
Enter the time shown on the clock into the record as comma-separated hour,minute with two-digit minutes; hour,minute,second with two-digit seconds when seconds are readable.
9,30
